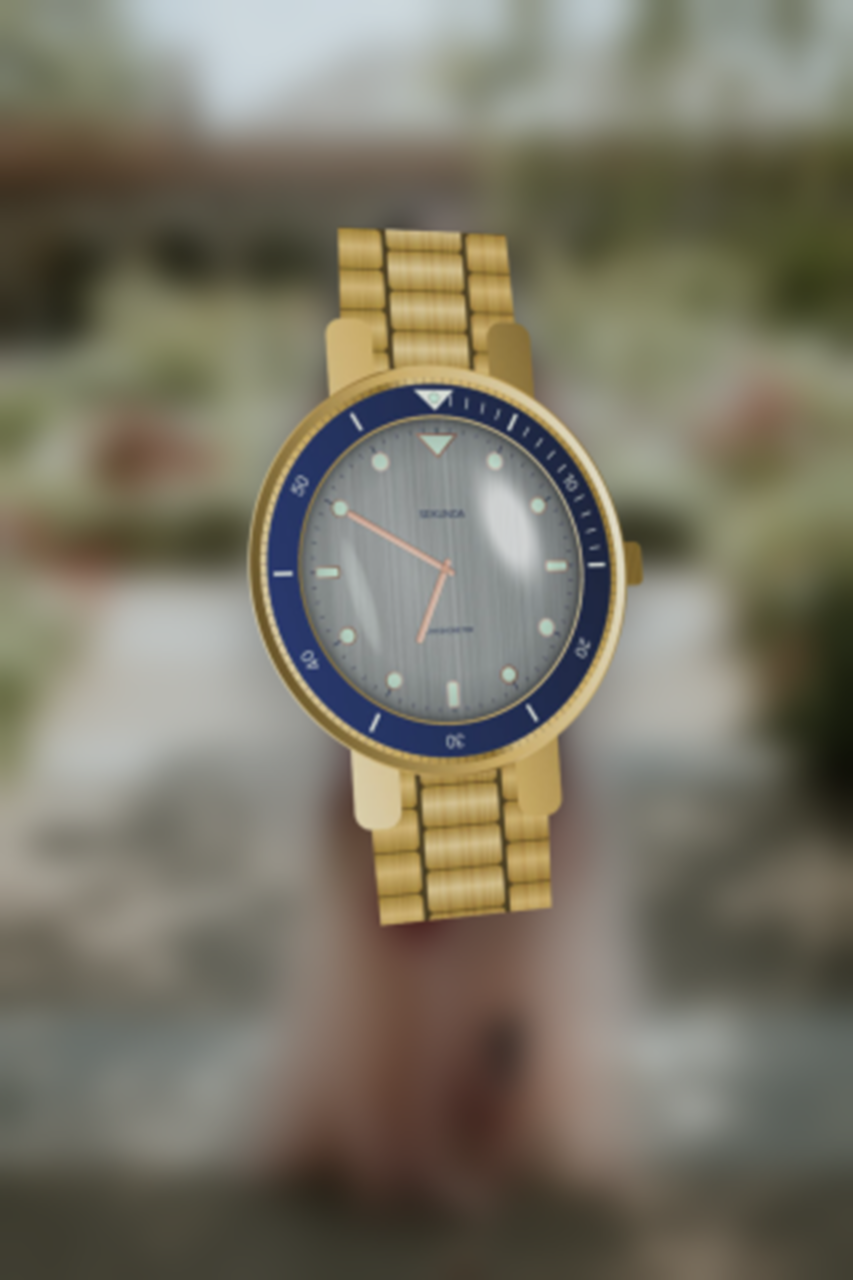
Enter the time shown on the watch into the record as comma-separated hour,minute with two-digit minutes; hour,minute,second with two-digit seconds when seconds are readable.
6,50
